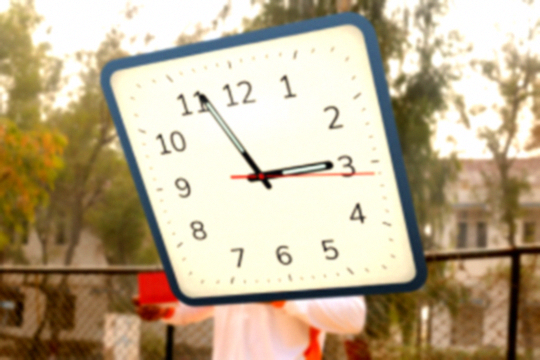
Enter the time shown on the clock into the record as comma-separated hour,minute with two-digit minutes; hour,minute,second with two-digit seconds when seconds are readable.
2,56,16
